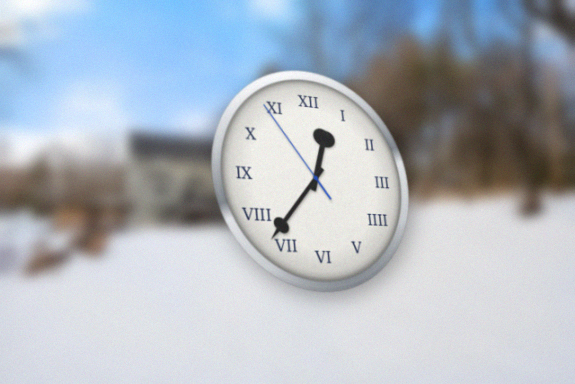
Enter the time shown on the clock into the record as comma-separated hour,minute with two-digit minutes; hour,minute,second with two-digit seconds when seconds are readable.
12,36,54
